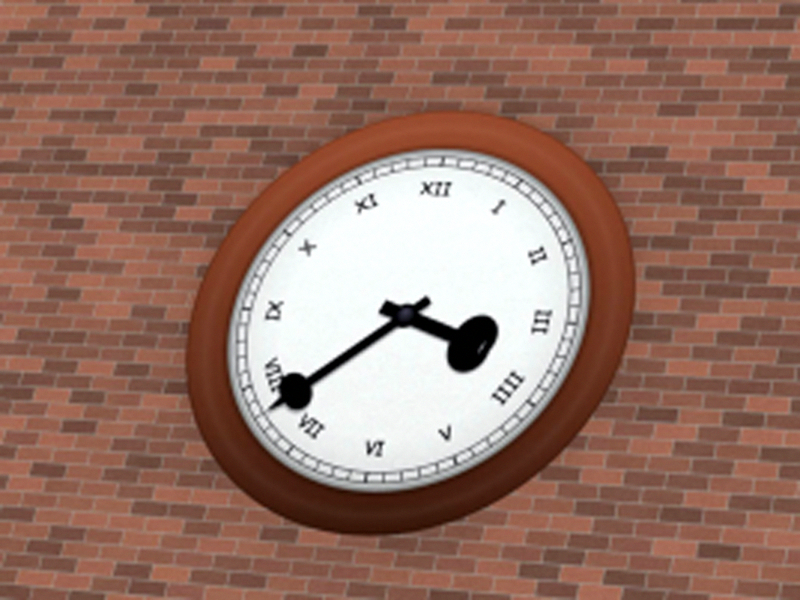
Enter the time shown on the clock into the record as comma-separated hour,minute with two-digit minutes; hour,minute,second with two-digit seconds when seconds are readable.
3,38
